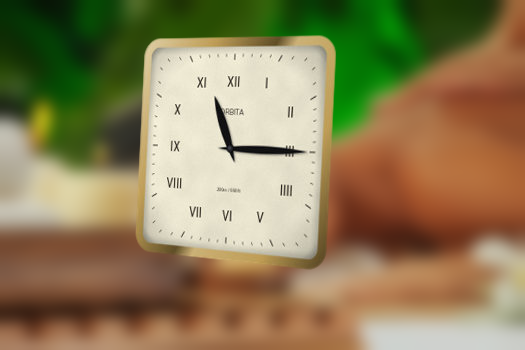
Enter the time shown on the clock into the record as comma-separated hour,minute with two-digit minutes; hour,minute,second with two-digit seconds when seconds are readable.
11,15
